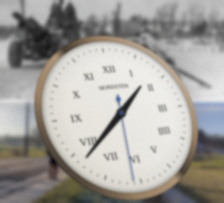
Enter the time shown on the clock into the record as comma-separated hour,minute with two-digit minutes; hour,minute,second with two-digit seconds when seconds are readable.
1,38,31
